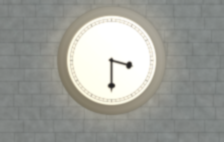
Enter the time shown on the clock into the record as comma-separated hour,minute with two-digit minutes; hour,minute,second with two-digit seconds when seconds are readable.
3,30
